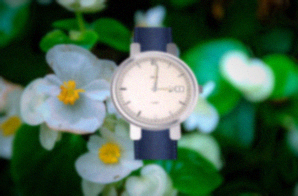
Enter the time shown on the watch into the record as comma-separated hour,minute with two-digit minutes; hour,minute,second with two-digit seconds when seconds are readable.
3,01
